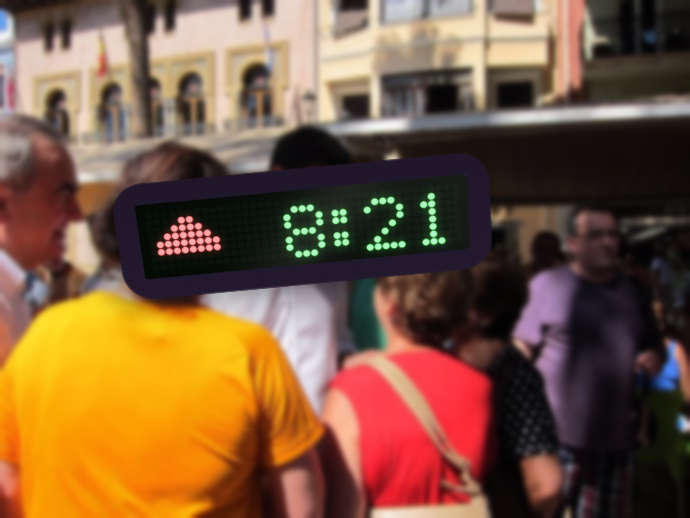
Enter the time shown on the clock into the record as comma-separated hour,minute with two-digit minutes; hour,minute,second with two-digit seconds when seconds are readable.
8,21
